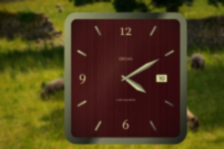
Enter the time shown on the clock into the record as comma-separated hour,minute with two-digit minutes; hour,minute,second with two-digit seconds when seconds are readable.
4,10
